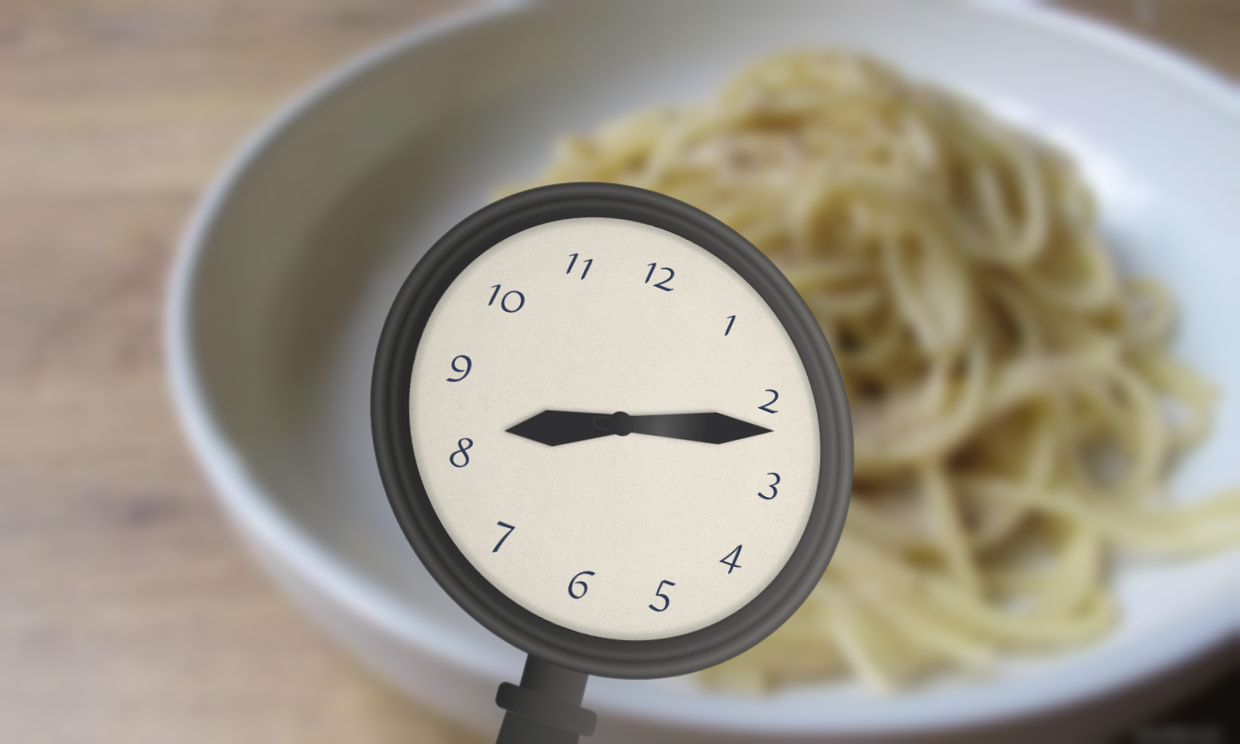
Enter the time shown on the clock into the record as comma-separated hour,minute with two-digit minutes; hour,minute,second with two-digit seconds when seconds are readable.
8,12
